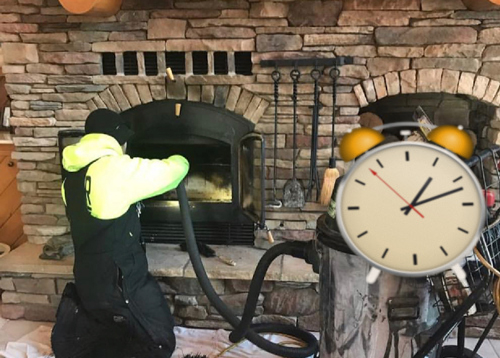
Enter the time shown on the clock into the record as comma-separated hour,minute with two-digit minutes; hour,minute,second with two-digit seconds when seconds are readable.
1,11,53
